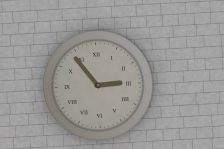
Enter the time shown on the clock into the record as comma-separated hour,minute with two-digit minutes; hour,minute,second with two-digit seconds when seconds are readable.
2,54
